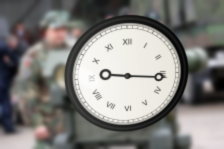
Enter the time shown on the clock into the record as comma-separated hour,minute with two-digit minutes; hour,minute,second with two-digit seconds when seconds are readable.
9,16
